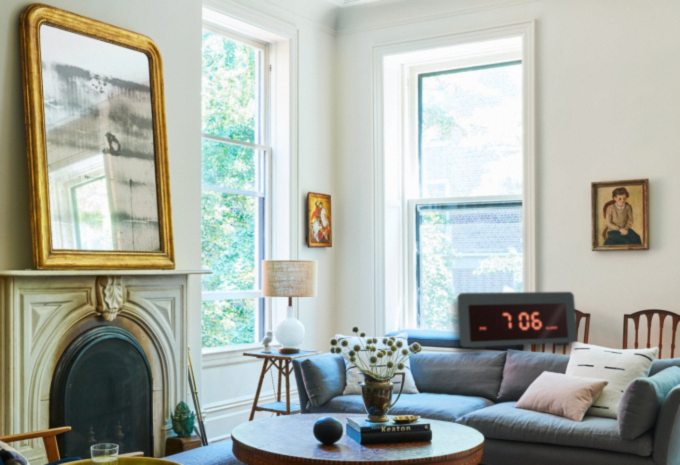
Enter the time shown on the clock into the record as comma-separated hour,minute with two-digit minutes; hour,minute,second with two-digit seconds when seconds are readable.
7,06
